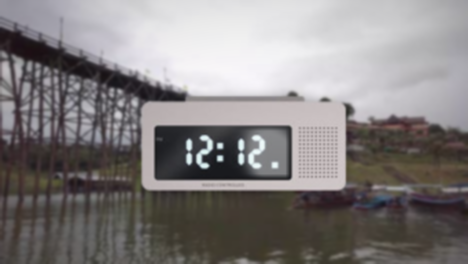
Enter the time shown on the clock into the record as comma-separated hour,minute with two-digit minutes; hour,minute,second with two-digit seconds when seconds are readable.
12,12
